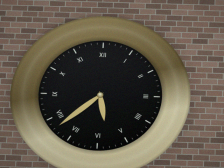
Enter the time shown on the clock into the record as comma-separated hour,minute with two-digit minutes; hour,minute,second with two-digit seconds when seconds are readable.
5,38
